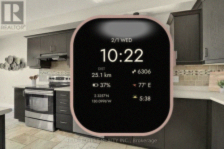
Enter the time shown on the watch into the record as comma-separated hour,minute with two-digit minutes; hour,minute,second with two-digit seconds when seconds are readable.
10,22
